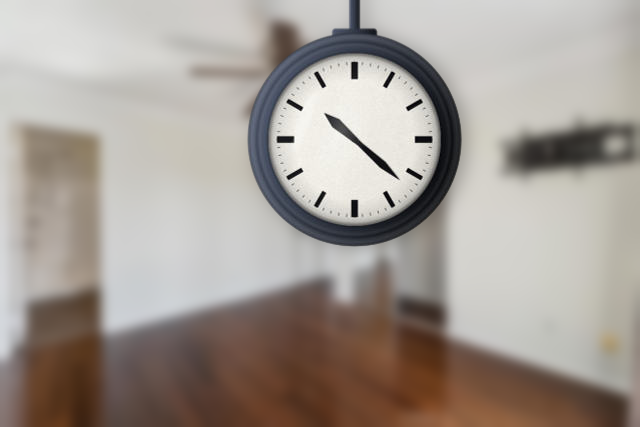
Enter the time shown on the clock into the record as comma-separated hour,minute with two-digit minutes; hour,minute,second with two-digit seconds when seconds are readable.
10,22
